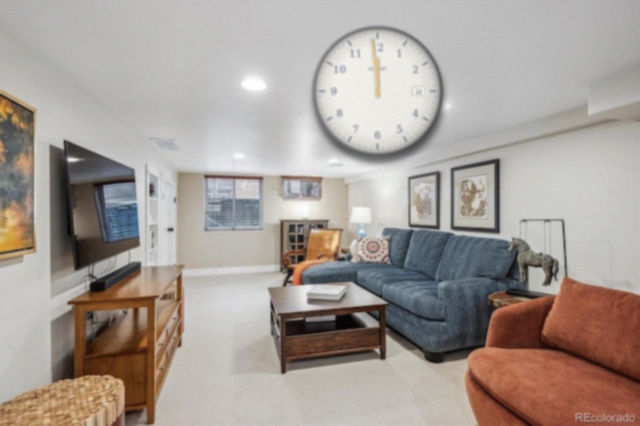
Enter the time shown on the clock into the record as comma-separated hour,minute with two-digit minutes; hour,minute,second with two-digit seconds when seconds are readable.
11,59
